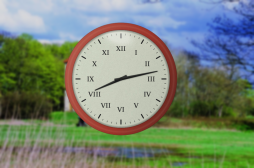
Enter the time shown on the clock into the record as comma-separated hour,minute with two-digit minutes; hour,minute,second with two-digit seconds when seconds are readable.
8,13
